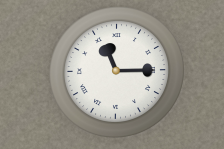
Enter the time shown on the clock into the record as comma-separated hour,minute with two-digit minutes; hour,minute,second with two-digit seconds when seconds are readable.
11,15
